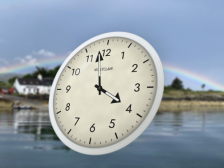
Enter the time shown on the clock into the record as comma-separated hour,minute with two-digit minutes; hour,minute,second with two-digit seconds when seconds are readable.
3,58
